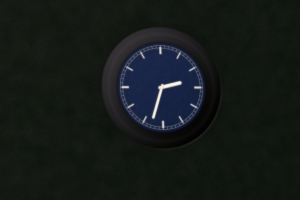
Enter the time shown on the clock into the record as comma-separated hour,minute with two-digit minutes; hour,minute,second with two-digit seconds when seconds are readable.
2,33
